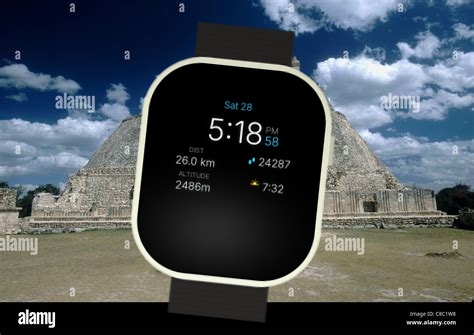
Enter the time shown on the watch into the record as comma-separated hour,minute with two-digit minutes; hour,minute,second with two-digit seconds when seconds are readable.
5,18,58
